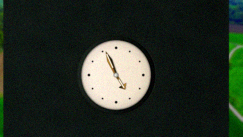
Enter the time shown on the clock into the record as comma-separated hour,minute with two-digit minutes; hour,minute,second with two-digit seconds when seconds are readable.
4,56
